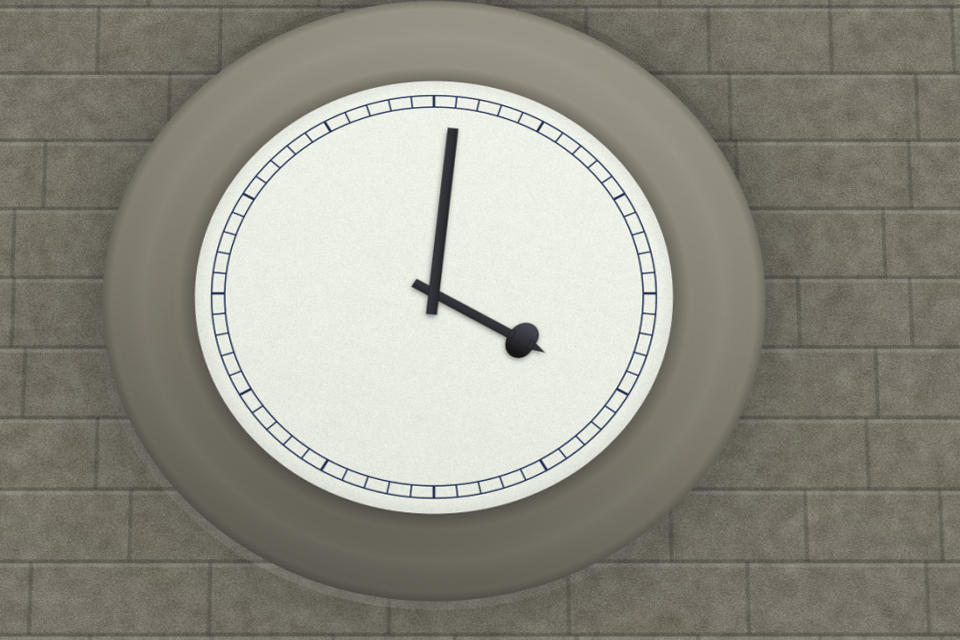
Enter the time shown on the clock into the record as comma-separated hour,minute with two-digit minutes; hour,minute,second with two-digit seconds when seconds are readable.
4,01
